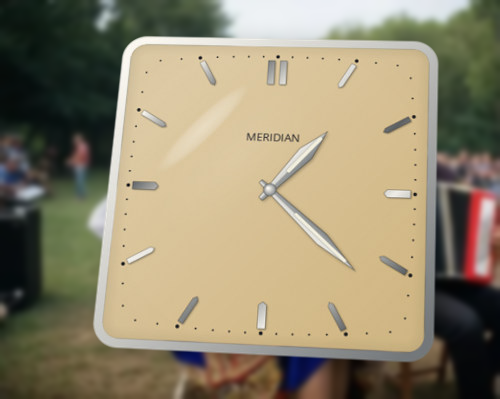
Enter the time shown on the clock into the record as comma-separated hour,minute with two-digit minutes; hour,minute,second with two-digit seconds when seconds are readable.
1,22
